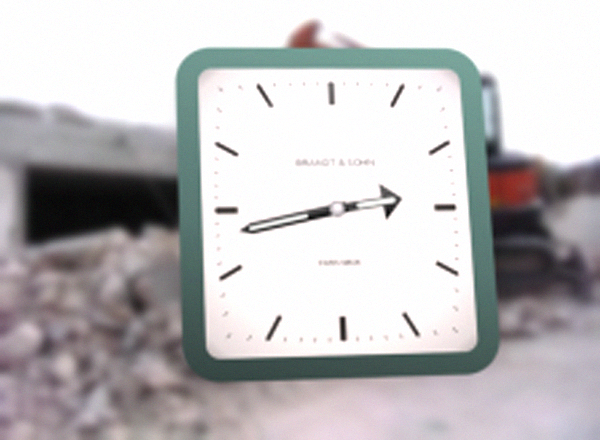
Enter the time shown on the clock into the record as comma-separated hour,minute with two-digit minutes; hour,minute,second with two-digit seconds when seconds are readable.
2,43
